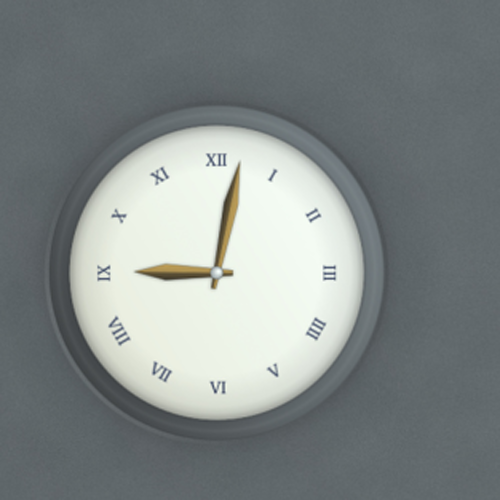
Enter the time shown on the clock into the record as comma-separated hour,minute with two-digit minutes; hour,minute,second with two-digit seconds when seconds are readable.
9,02
